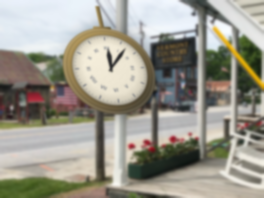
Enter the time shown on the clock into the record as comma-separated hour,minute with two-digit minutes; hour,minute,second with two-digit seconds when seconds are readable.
12,07
